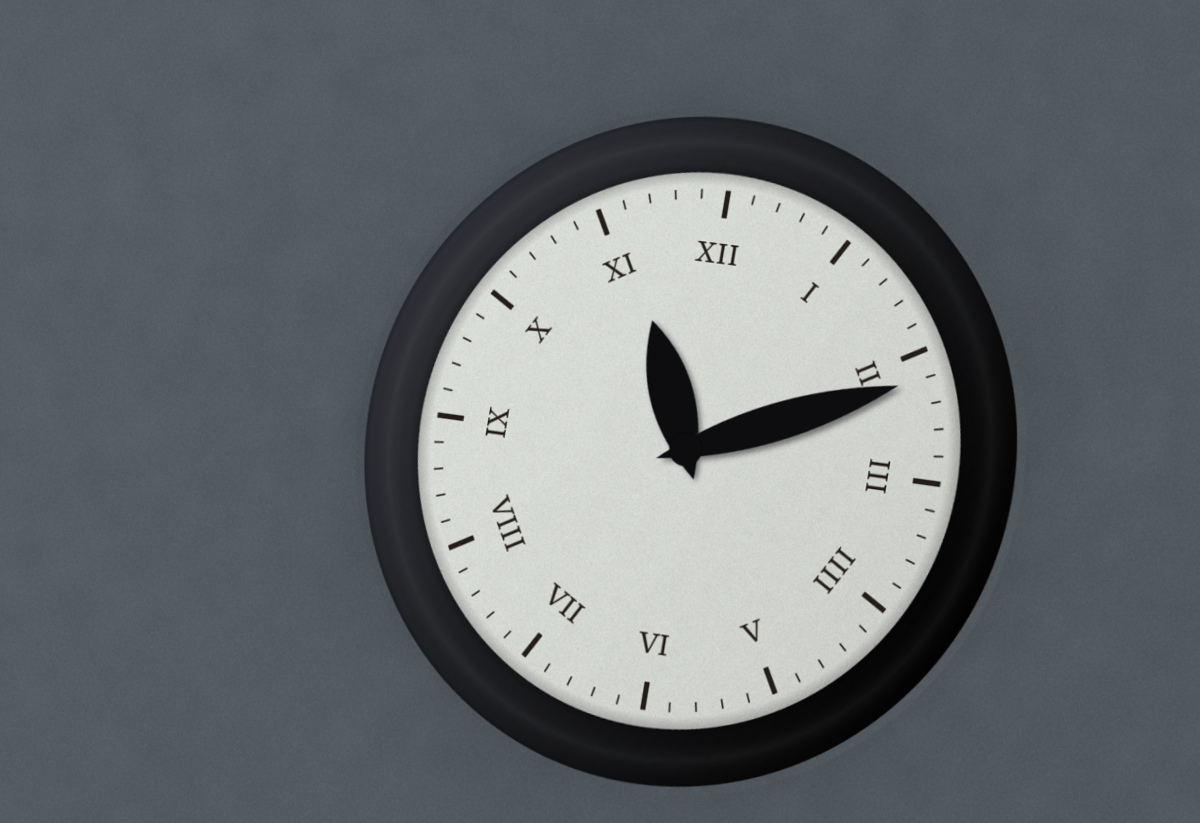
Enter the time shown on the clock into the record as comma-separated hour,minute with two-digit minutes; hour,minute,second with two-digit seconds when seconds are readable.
11,11
